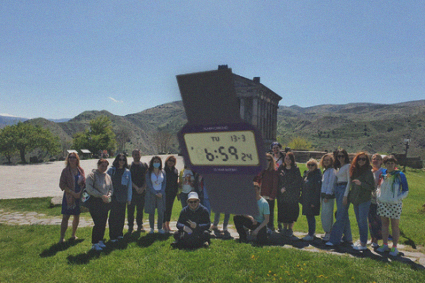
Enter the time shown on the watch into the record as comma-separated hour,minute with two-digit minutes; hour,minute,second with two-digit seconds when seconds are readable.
6,59,24
